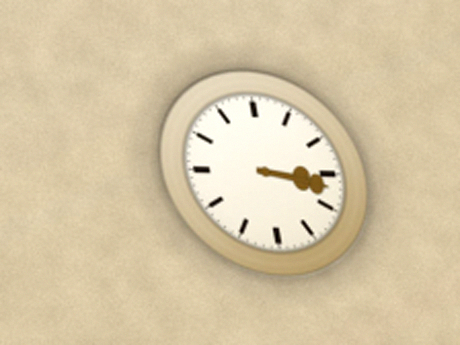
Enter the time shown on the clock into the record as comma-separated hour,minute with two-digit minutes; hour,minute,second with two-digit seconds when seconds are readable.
3,17
